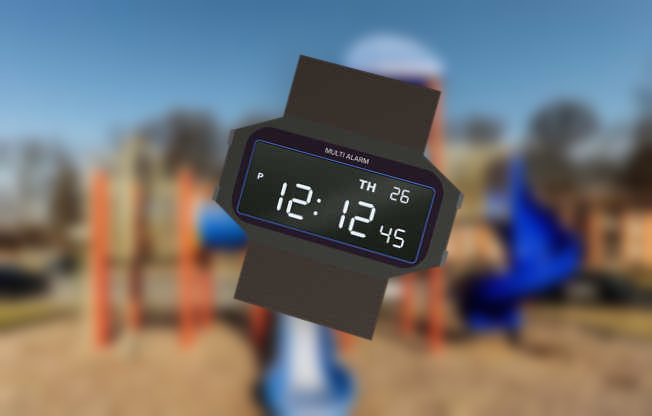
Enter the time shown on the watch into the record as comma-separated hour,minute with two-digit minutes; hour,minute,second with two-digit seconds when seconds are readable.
12,12,45
